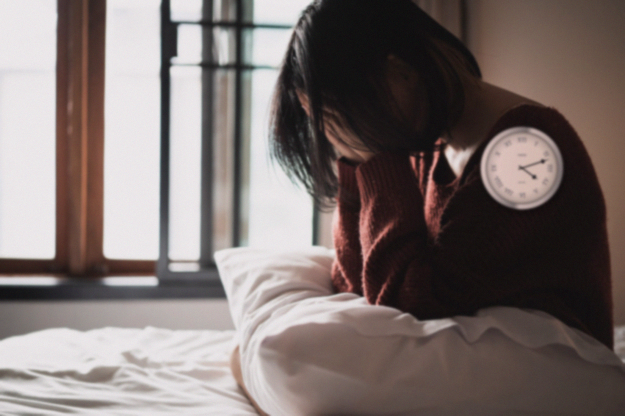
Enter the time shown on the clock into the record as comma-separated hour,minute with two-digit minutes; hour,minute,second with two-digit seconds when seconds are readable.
4,12
